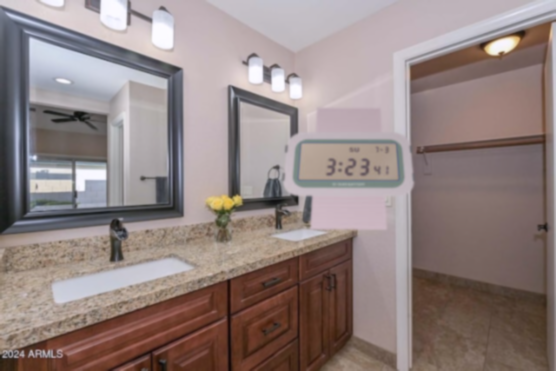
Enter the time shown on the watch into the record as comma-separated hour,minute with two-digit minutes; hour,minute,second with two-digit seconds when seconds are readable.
3,23,41
